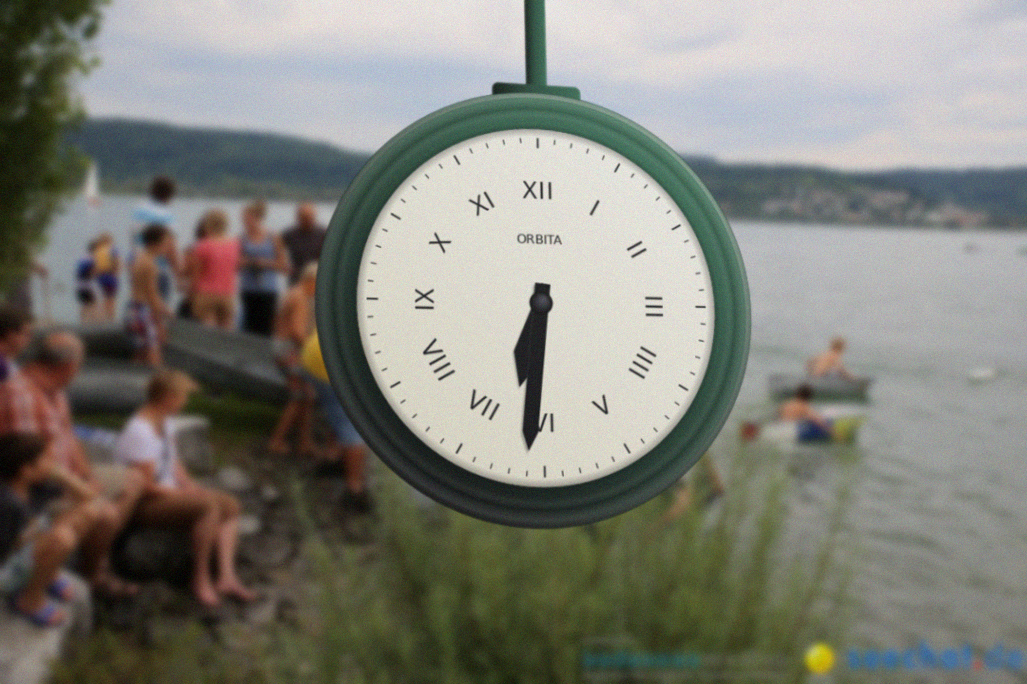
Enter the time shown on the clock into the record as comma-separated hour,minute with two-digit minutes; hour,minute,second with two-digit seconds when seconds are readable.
6,31
